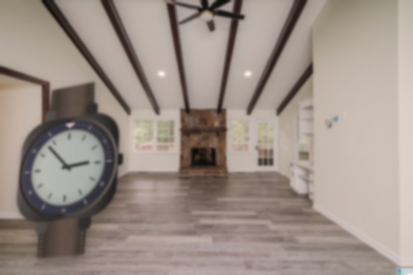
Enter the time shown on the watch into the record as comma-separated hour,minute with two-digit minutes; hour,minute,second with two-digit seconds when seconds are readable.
2,53
